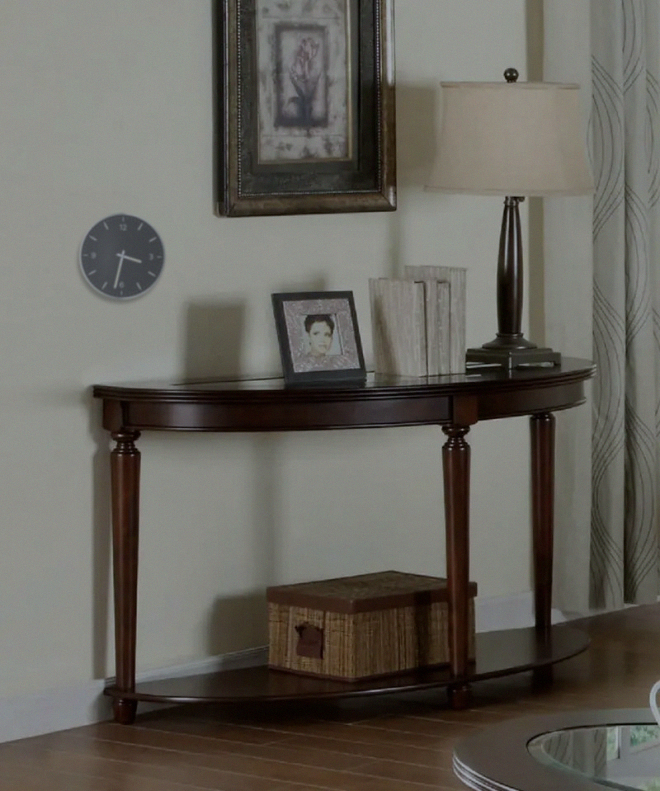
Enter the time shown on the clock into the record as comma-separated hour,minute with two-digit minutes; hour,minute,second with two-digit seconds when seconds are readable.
3,32
